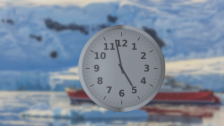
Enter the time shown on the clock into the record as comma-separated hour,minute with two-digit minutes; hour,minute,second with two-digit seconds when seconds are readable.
4,58
